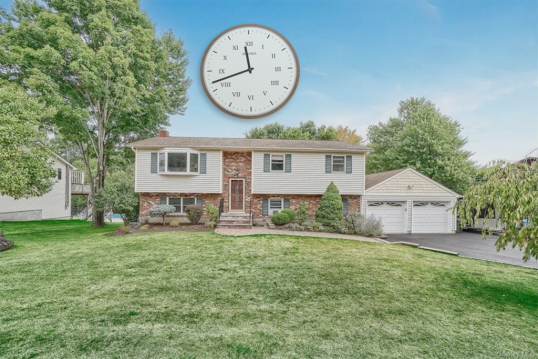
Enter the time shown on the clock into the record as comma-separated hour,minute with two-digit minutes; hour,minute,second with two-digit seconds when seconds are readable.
11,42
